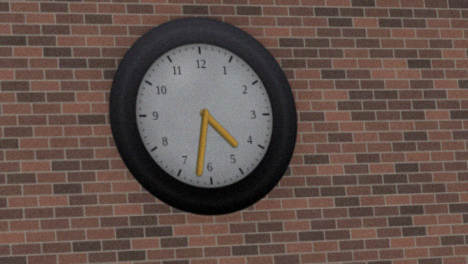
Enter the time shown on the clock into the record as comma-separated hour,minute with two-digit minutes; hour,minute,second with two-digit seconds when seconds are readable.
4,32
